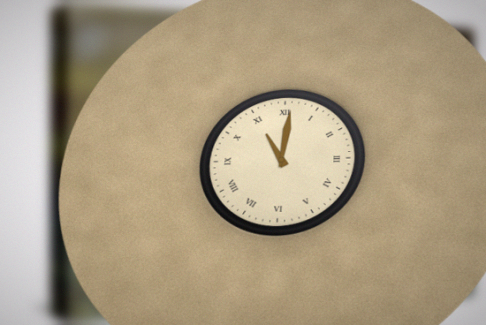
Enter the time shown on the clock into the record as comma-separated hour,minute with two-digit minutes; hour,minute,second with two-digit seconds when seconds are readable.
11,01
